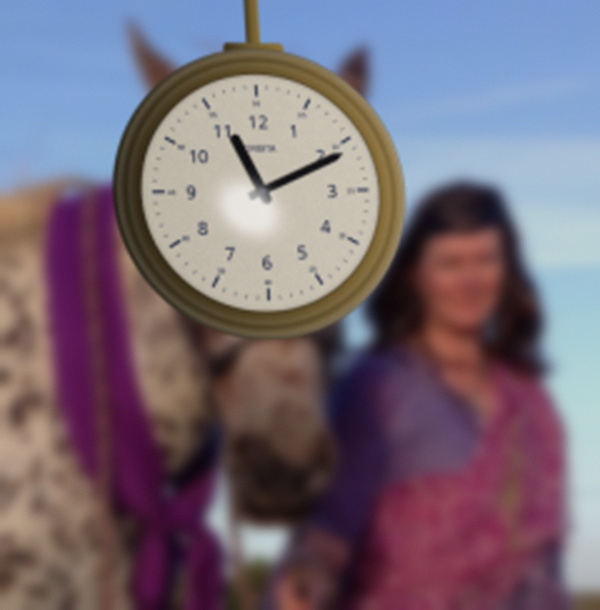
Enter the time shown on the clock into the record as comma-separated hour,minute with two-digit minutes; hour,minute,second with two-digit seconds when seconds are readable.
11,11
